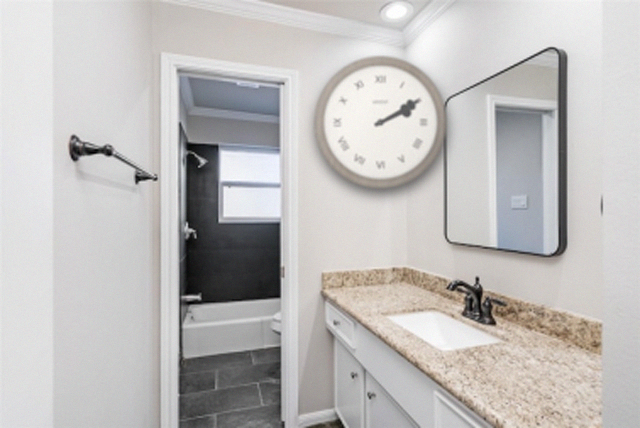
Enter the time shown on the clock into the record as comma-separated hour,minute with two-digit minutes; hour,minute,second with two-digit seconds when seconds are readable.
2,10
